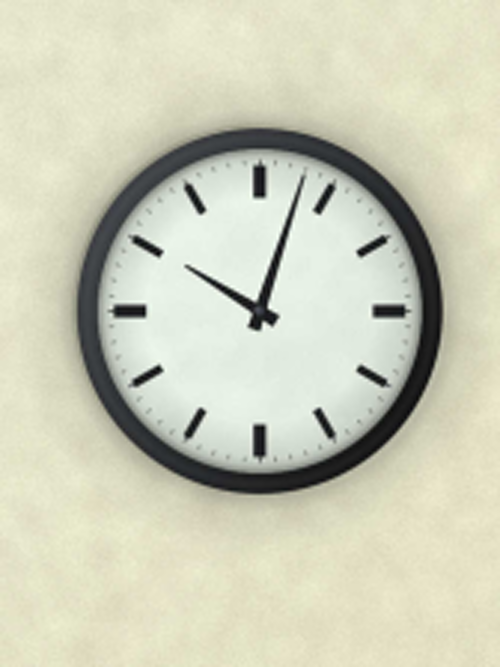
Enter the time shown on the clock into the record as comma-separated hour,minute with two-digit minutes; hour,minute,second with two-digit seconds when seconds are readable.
10,03
